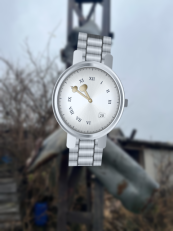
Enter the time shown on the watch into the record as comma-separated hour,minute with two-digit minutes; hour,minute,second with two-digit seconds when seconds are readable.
10,50
